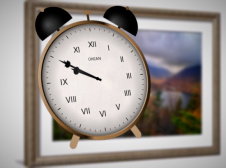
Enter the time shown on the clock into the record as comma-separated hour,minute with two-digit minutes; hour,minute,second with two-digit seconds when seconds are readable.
9,50
